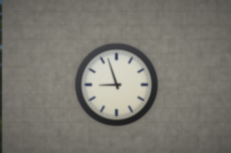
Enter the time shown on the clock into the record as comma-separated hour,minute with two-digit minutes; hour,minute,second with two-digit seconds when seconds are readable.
8,57
